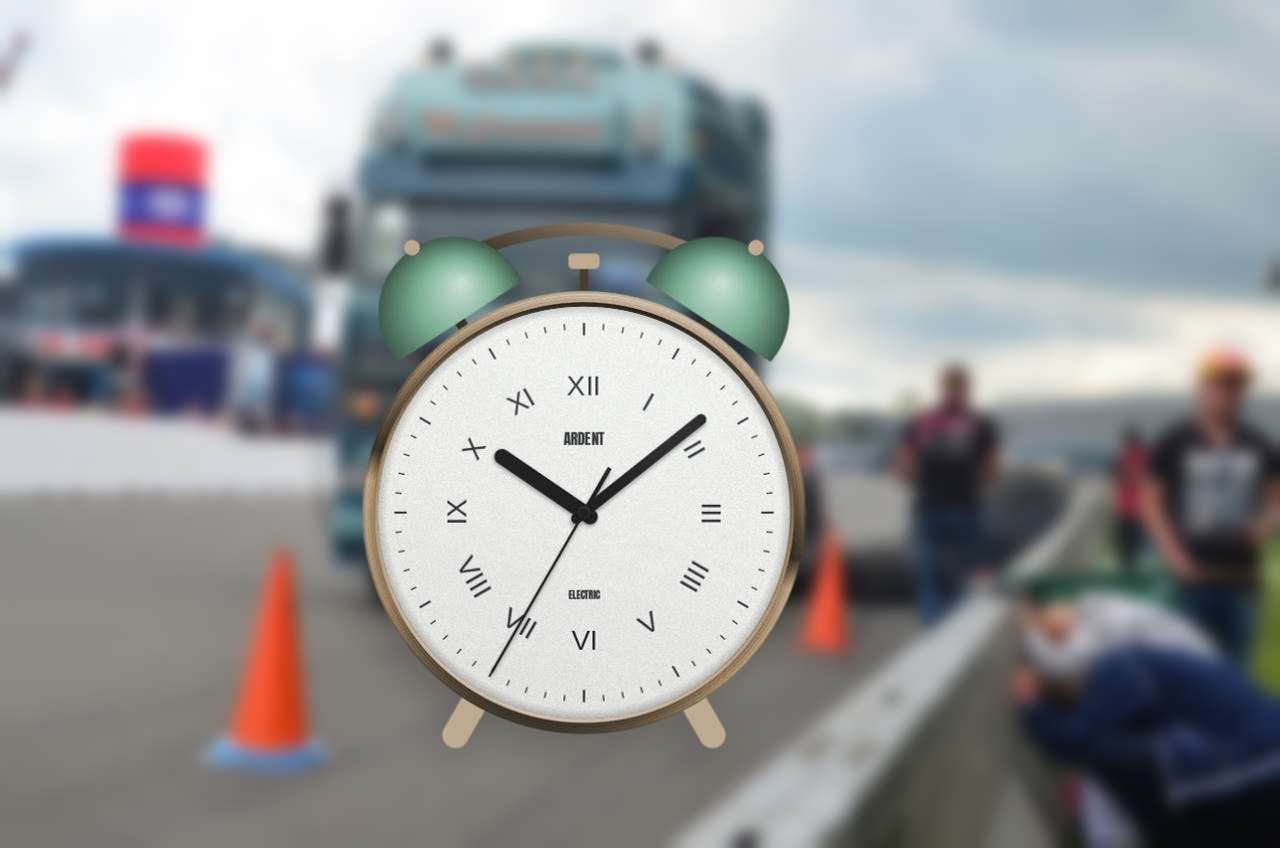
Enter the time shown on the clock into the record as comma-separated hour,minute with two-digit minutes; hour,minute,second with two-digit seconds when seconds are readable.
10,08,35
